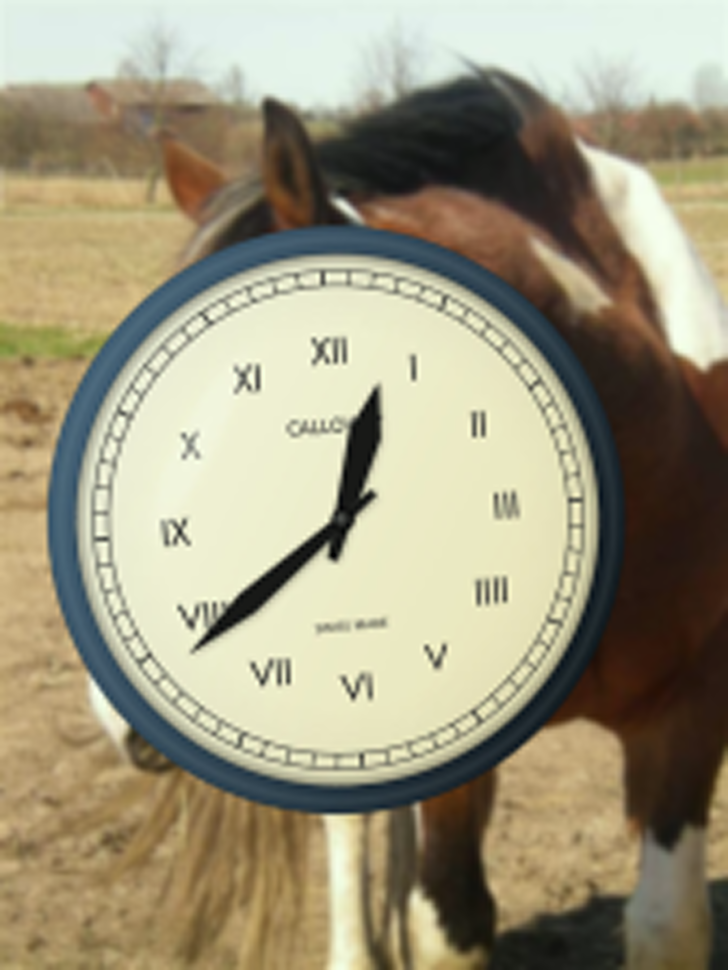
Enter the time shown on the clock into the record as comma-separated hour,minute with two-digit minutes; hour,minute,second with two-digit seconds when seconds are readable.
12,39
